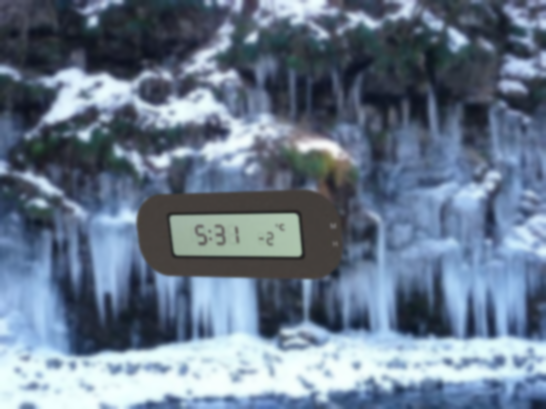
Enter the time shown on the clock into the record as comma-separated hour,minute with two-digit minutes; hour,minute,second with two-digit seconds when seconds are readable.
5,31
